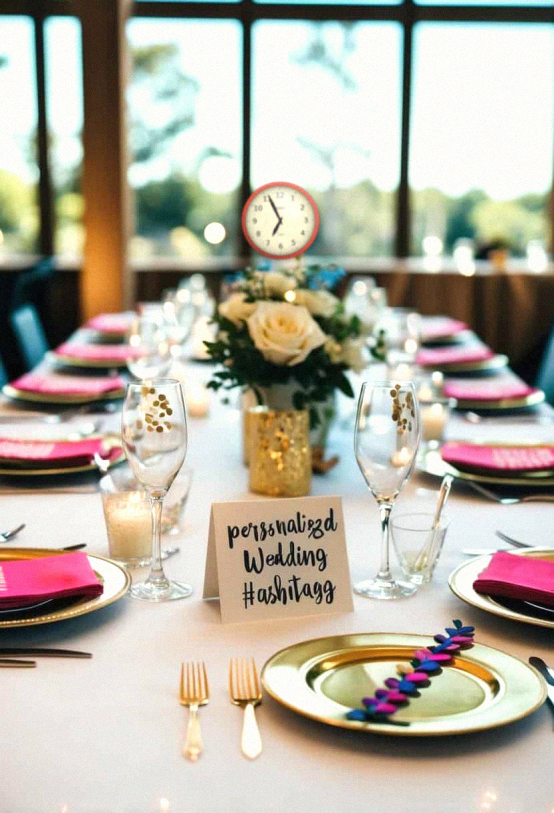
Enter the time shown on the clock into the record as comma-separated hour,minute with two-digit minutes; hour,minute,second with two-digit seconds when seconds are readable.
6,56
